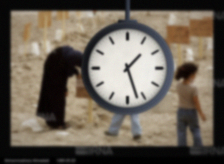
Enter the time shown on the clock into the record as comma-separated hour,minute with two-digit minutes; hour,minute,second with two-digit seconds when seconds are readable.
1,27
